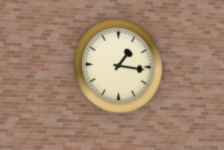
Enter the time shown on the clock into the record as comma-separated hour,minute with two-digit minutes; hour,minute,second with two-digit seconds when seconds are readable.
1,16
